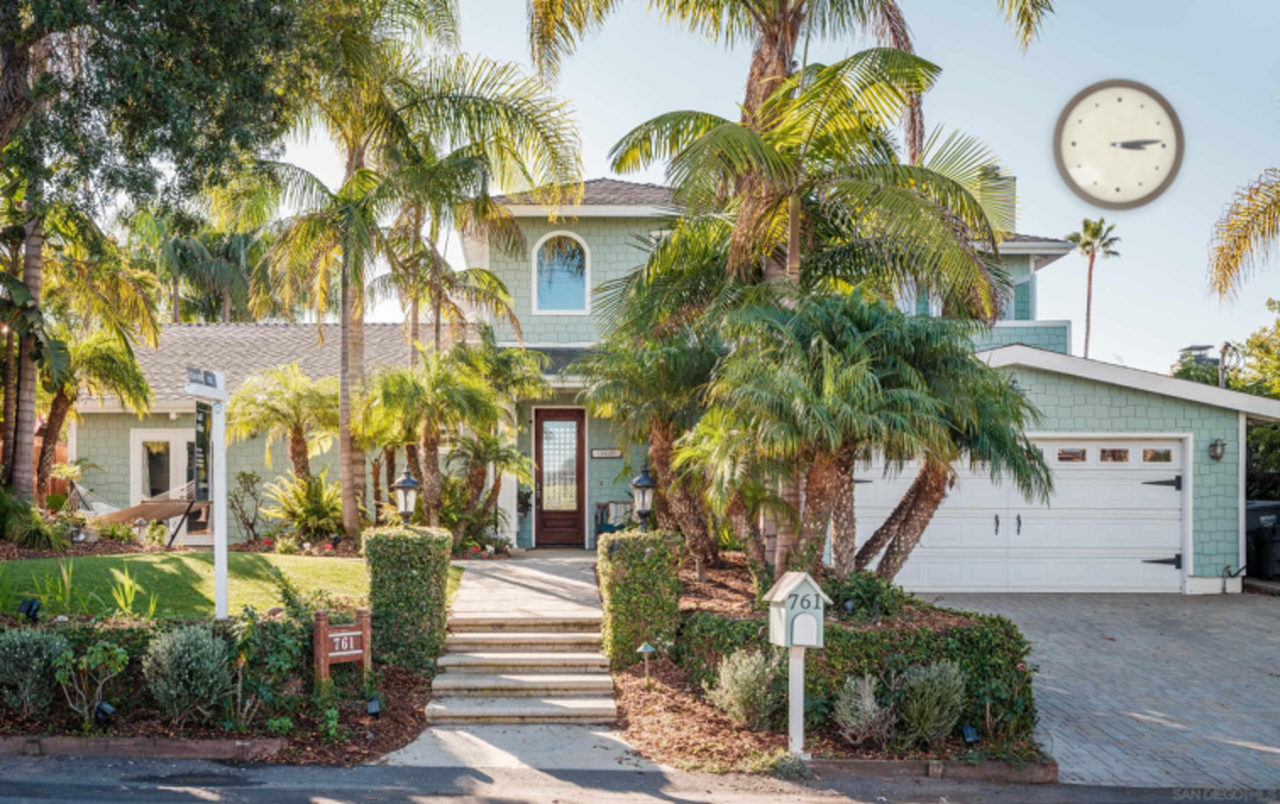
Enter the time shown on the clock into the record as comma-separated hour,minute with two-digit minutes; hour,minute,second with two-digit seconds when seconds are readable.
3,14
